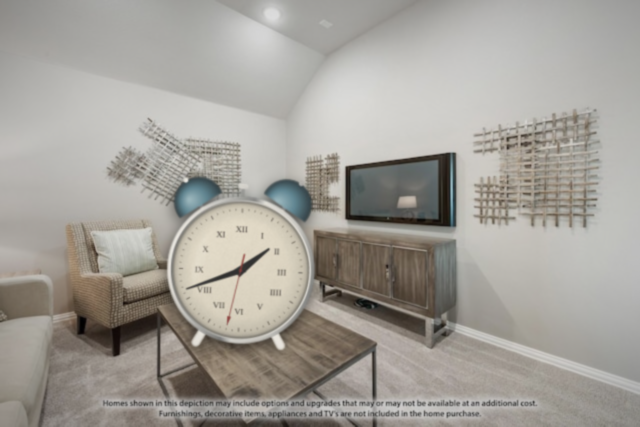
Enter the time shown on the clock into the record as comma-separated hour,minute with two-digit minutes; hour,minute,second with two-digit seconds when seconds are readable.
1,41,32
